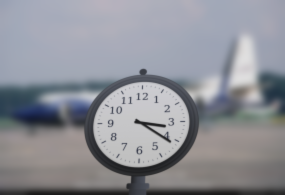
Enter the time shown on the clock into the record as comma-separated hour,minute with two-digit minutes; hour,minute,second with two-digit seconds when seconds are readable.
3,21
